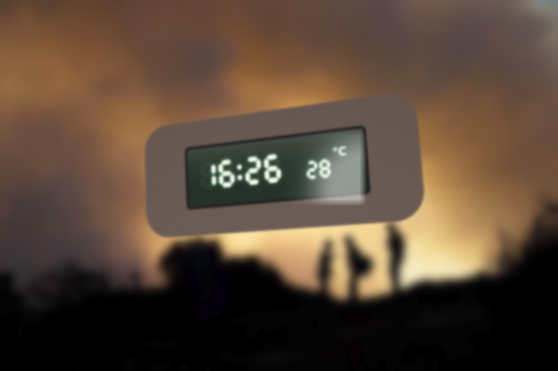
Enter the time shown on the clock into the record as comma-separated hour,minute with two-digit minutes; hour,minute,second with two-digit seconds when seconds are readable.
16,26
